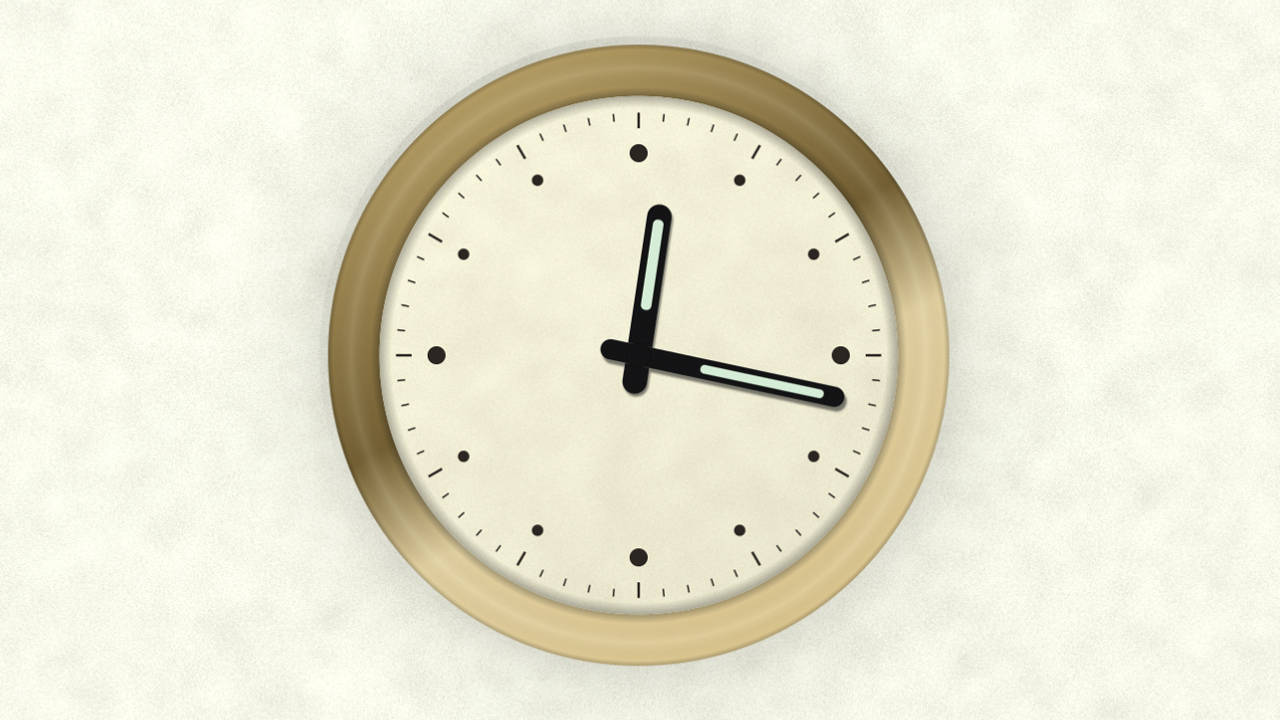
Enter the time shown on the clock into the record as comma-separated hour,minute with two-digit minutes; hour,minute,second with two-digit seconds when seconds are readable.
12,17
